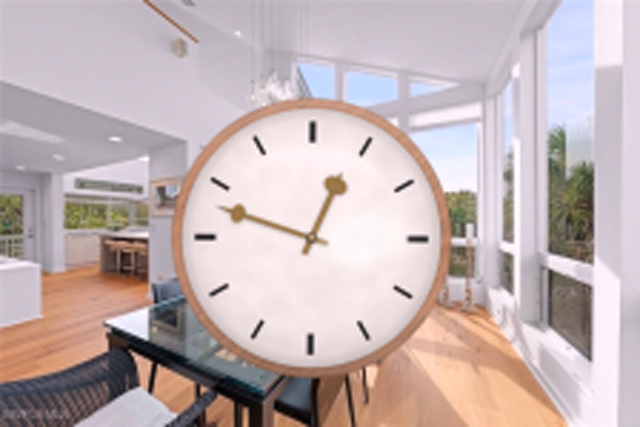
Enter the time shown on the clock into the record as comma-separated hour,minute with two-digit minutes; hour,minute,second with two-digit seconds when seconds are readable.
12,48
